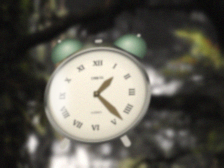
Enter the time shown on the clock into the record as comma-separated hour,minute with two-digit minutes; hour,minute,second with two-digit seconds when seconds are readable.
1,23
